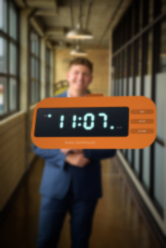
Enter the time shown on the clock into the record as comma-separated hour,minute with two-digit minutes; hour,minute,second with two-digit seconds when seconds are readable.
11,07
